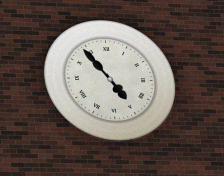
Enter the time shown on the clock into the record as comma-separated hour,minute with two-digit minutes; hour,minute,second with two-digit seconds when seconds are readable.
4,54
